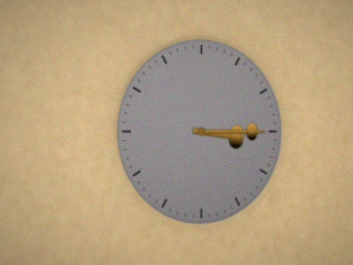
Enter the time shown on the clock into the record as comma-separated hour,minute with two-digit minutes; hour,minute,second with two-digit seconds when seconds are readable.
3,15
